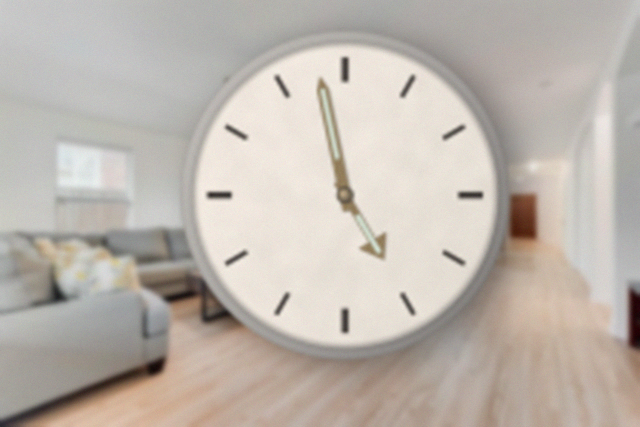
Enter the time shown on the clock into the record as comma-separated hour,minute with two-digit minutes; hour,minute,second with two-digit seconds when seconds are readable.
4,58
